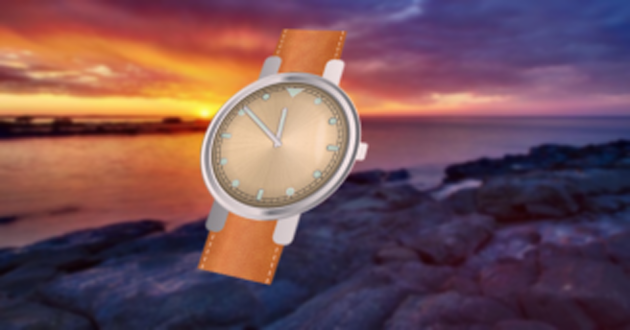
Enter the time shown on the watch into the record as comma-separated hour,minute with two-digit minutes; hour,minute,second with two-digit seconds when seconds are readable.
11,51
